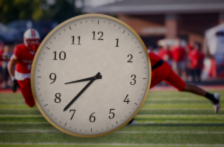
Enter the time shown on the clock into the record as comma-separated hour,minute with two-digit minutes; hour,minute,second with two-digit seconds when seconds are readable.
8,37
